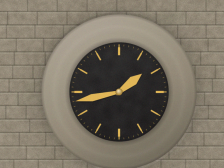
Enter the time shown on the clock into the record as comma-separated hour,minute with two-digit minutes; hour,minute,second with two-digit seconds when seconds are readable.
1,43
